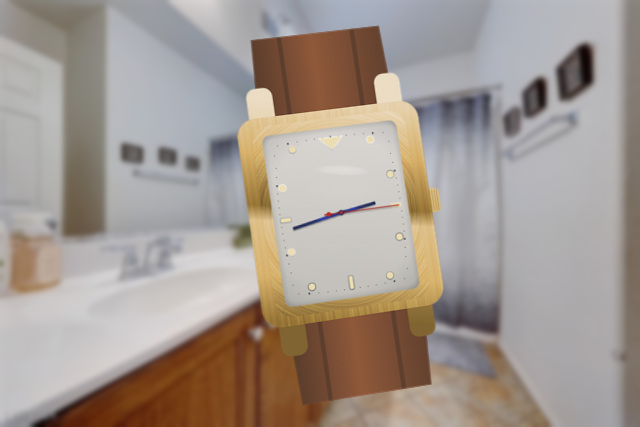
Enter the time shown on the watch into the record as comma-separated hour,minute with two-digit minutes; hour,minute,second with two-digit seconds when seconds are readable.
2,43,15
